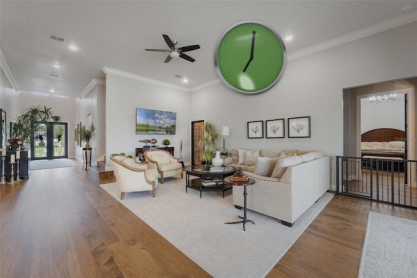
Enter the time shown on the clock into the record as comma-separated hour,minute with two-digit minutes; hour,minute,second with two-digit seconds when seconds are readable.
7,01
